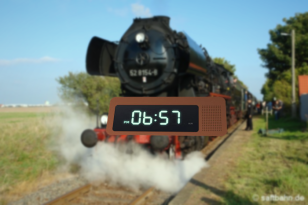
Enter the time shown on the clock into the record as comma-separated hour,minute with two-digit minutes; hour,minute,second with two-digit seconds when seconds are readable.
6,57
